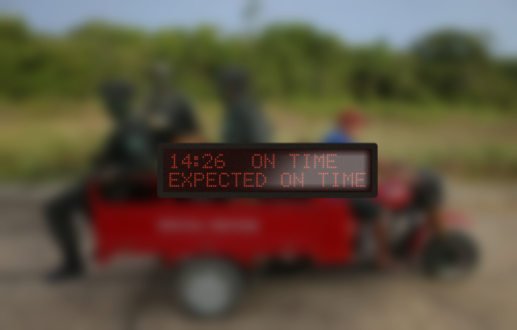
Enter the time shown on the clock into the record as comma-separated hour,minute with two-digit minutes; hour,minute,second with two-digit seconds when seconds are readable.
14,26
